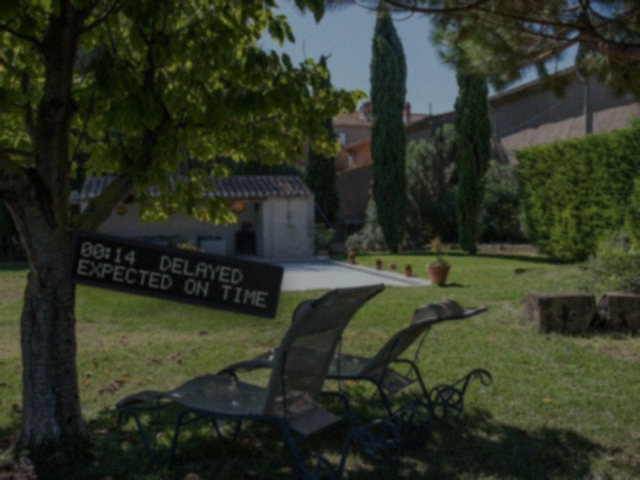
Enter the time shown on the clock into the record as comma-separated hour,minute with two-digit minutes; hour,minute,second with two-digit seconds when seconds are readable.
0,14
